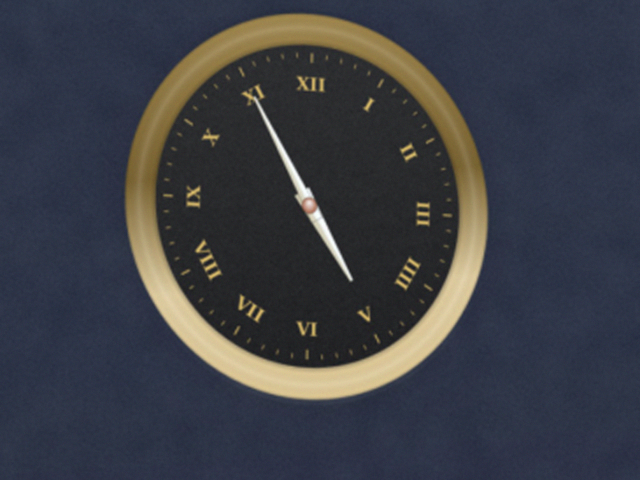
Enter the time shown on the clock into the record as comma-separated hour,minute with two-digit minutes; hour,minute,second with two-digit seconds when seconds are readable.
4,55
